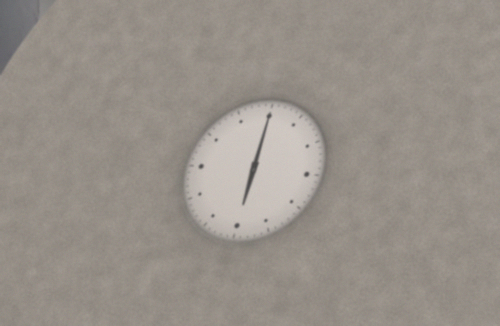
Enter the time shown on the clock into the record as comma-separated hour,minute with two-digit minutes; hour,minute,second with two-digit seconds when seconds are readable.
6,00
